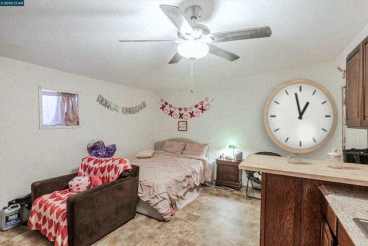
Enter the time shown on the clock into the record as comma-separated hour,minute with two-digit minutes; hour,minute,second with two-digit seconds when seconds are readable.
12,58
